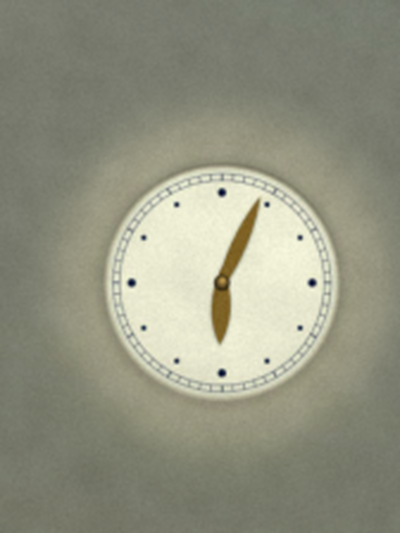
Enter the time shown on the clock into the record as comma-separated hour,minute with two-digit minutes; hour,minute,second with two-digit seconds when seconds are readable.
6,04
